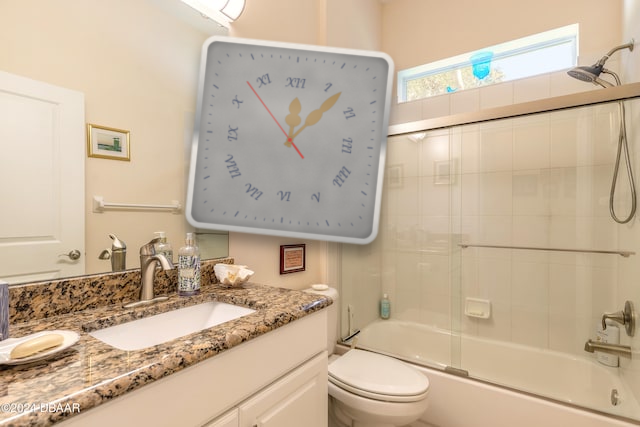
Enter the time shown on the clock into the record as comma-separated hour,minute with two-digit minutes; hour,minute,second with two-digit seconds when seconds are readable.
12,06,53
